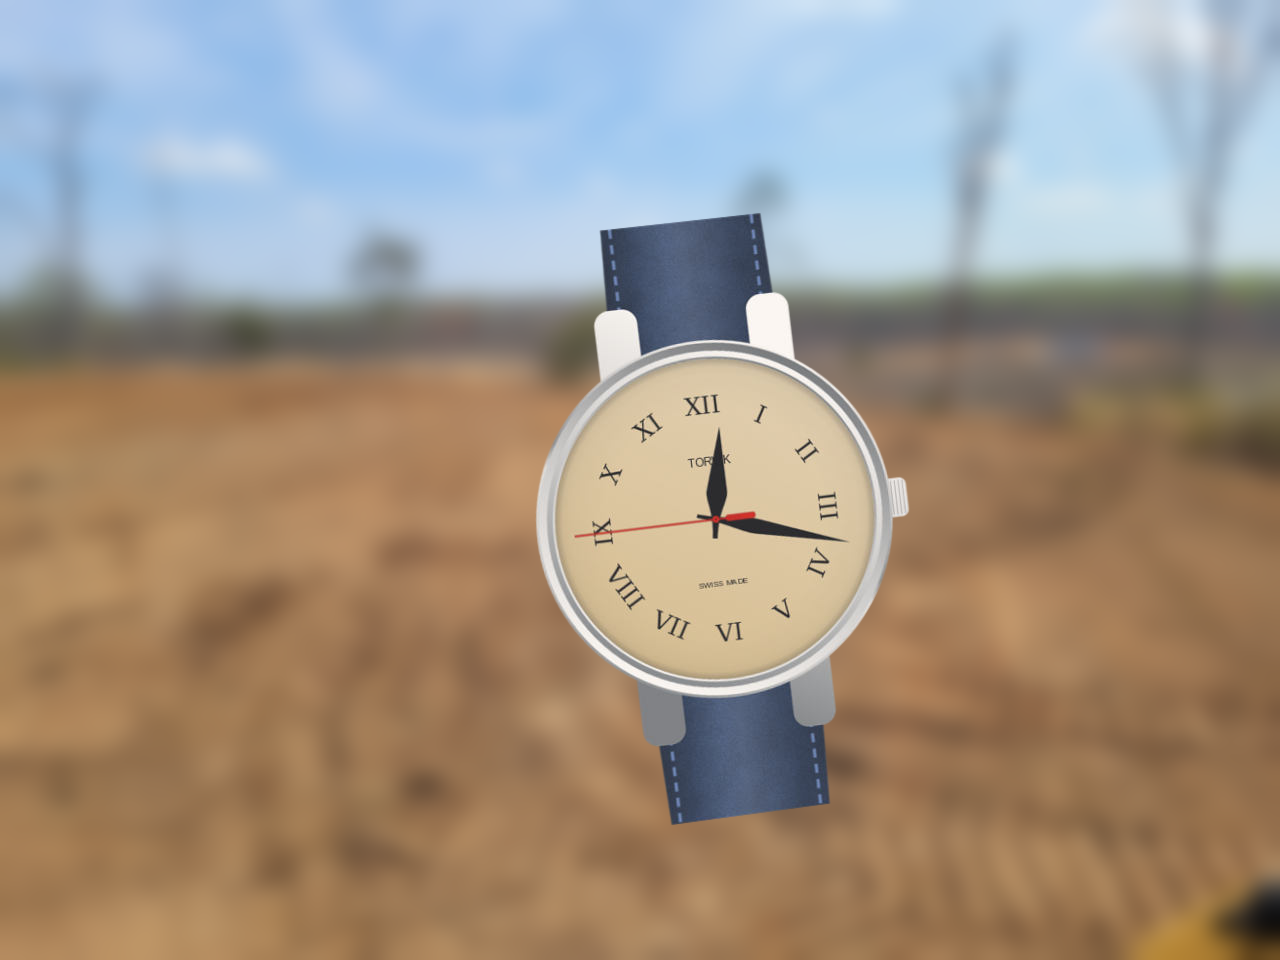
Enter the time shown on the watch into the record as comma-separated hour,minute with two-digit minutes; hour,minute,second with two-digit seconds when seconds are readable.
12,17,45
